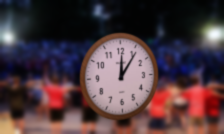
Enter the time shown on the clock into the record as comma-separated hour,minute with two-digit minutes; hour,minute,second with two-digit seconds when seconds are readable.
12,06
